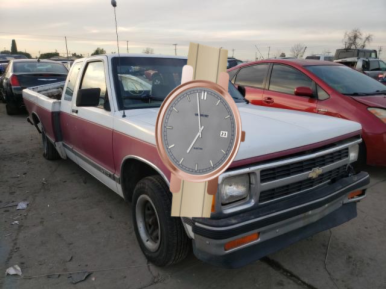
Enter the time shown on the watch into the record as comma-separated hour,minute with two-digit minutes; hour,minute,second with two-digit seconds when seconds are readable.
6,58
